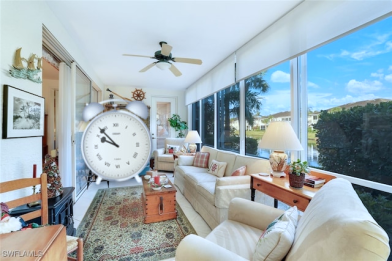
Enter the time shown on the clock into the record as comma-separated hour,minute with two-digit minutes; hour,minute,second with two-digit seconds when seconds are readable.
9,53
